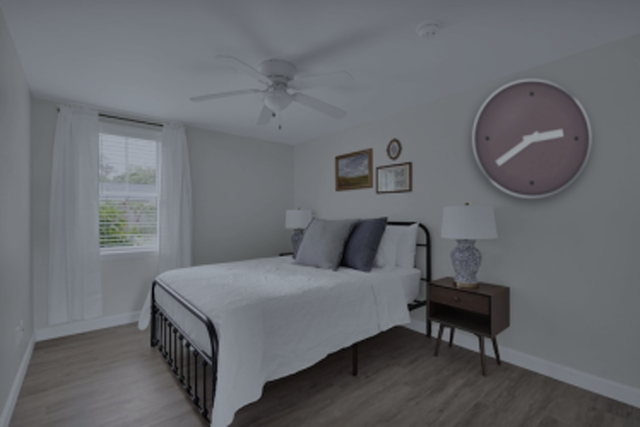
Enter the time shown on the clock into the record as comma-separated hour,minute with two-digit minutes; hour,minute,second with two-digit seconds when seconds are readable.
2,39
